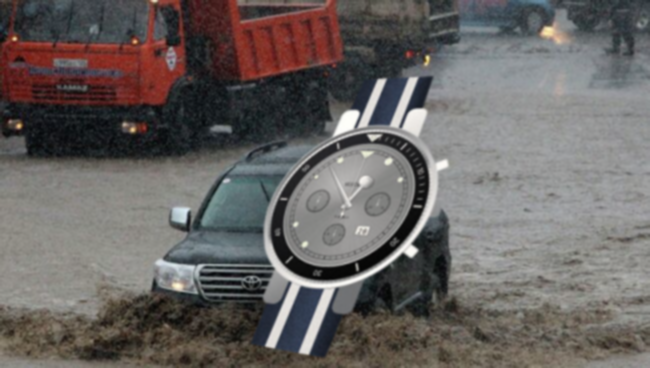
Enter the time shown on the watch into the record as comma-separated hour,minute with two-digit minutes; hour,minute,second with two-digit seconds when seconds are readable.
12,53
